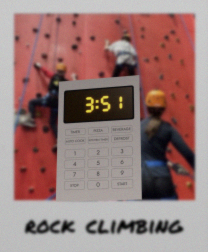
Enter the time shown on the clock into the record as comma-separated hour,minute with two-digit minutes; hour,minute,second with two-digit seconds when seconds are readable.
3,51
